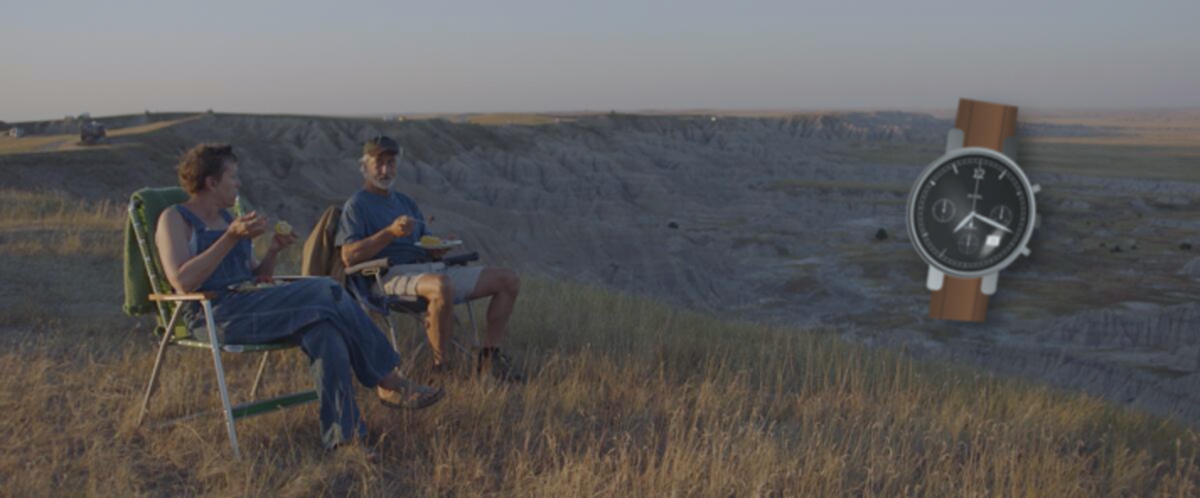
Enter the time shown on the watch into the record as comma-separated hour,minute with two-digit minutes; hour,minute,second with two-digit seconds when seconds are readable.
7,18
